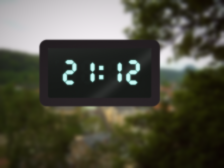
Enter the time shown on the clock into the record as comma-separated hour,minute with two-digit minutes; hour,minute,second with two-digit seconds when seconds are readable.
21,12
